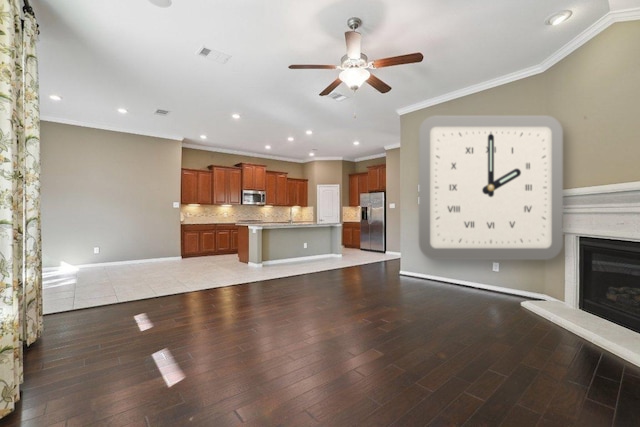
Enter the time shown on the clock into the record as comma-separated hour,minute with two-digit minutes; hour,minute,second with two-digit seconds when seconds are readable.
2,00
